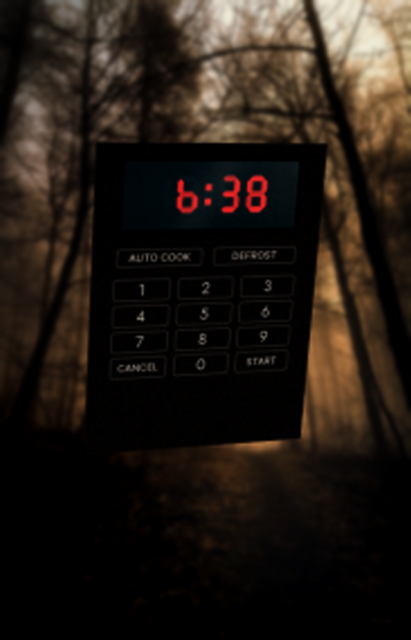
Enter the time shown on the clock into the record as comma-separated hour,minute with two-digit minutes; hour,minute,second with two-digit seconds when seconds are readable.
6,38
